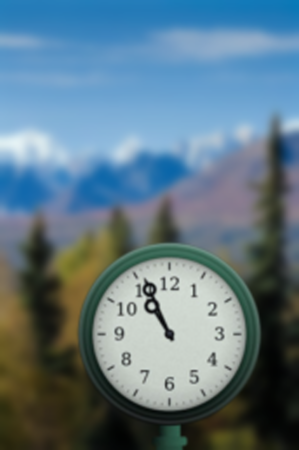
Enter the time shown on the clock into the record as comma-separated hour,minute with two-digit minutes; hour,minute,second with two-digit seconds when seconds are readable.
10,56
